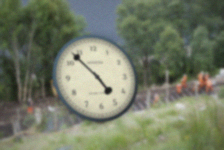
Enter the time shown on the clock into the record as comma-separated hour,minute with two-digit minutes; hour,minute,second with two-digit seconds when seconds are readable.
4,53
